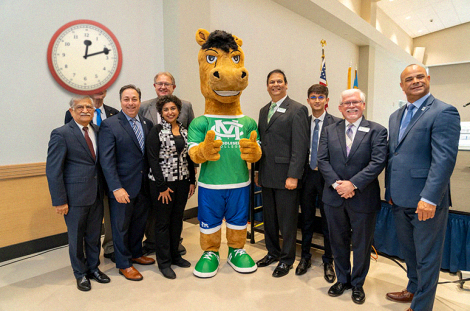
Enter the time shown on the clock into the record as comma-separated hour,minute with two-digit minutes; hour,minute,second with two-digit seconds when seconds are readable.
12,12
